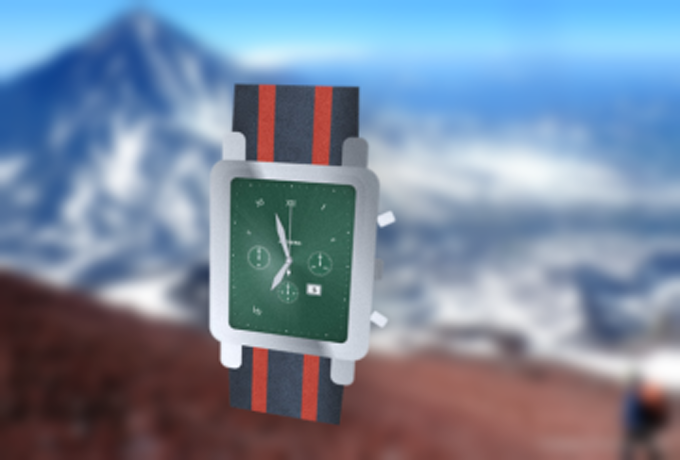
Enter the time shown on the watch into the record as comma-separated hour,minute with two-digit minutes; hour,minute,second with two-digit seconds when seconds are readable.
6,57
